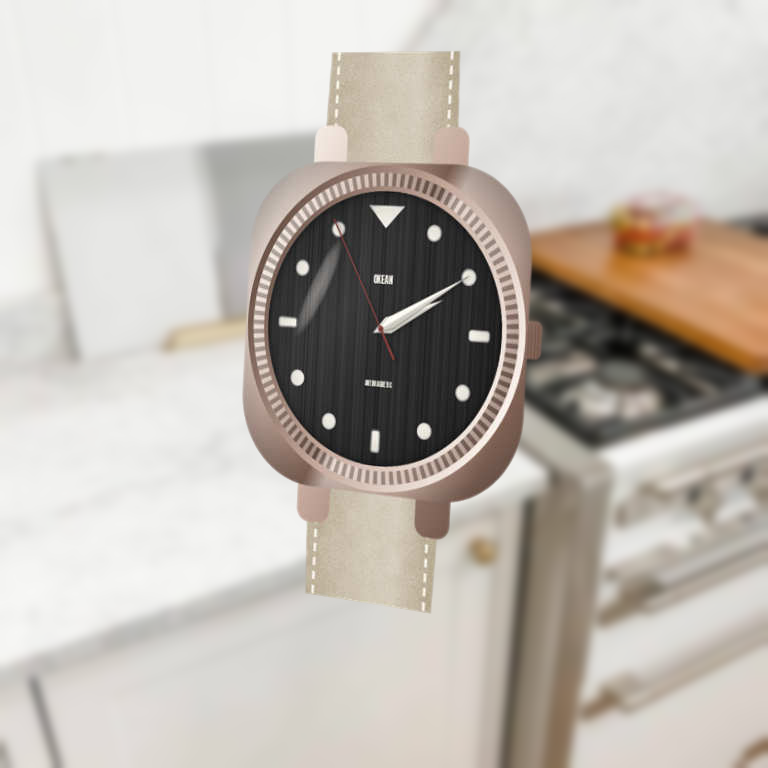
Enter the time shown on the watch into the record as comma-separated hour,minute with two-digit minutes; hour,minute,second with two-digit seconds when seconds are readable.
2,09,55
